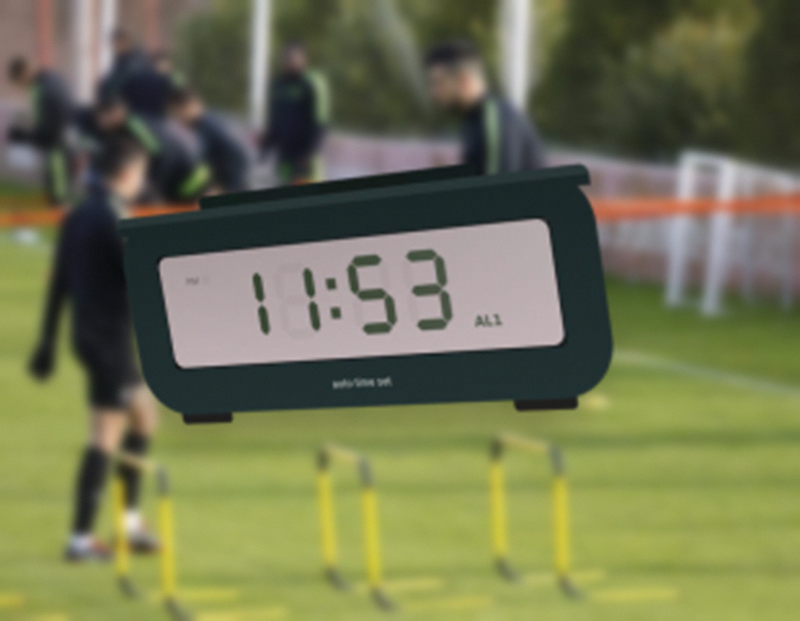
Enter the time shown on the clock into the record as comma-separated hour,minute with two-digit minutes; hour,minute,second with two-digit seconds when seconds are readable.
11,53
